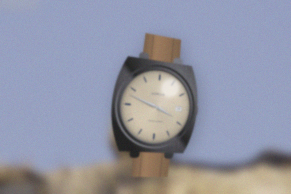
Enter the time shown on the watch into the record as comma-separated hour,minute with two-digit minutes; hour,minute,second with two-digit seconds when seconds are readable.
3,48
